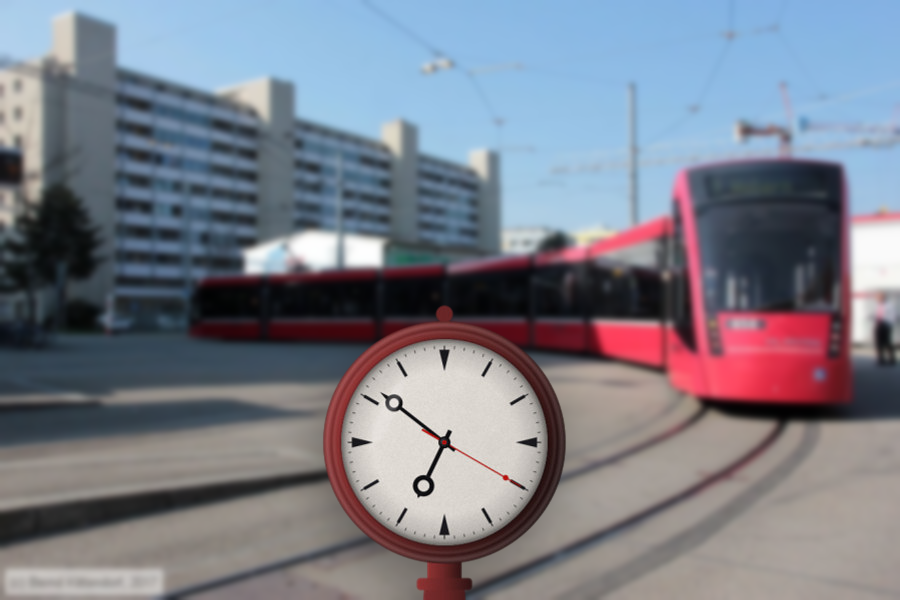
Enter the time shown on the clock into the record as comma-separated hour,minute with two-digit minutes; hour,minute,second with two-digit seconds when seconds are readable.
6,51,20
